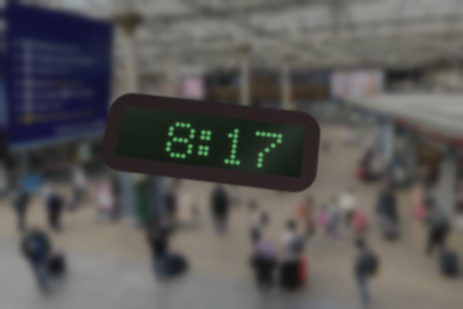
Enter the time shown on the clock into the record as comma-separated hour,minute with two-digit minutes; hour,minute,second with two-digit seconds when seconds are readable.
8,17
